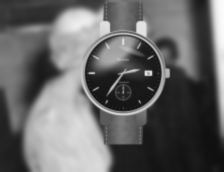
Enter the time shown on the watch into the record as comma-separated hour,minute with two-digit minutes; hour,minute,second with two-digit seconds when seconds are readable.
2,36
